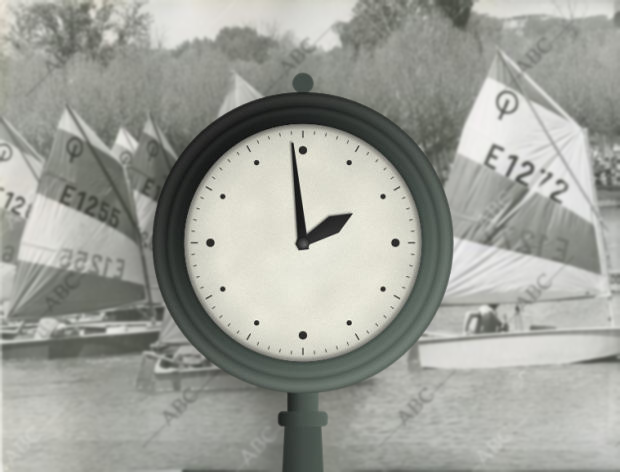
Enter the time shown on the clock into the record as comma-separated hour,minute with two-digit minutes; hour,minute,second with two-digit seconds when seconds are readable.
1,59
